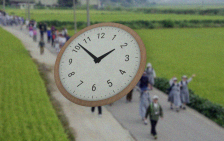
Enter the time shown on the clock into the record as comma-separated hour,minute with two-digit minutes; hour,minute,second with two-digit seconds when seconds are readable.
1,52
